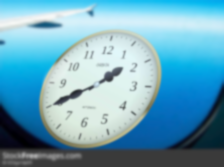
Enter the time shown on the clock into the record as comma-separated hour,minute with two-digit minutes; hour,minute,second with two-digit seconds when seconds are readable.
1,40
